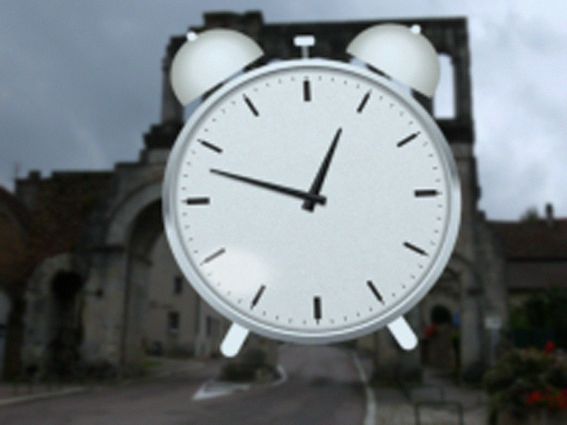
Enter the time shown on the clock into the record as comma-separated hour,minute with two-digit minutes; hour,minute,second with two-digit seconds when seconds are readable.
12,48
